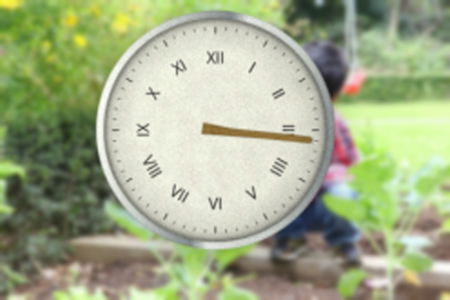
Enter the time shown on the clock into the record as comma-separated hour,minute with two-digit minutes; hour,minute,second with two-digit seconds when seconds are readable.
3,16
